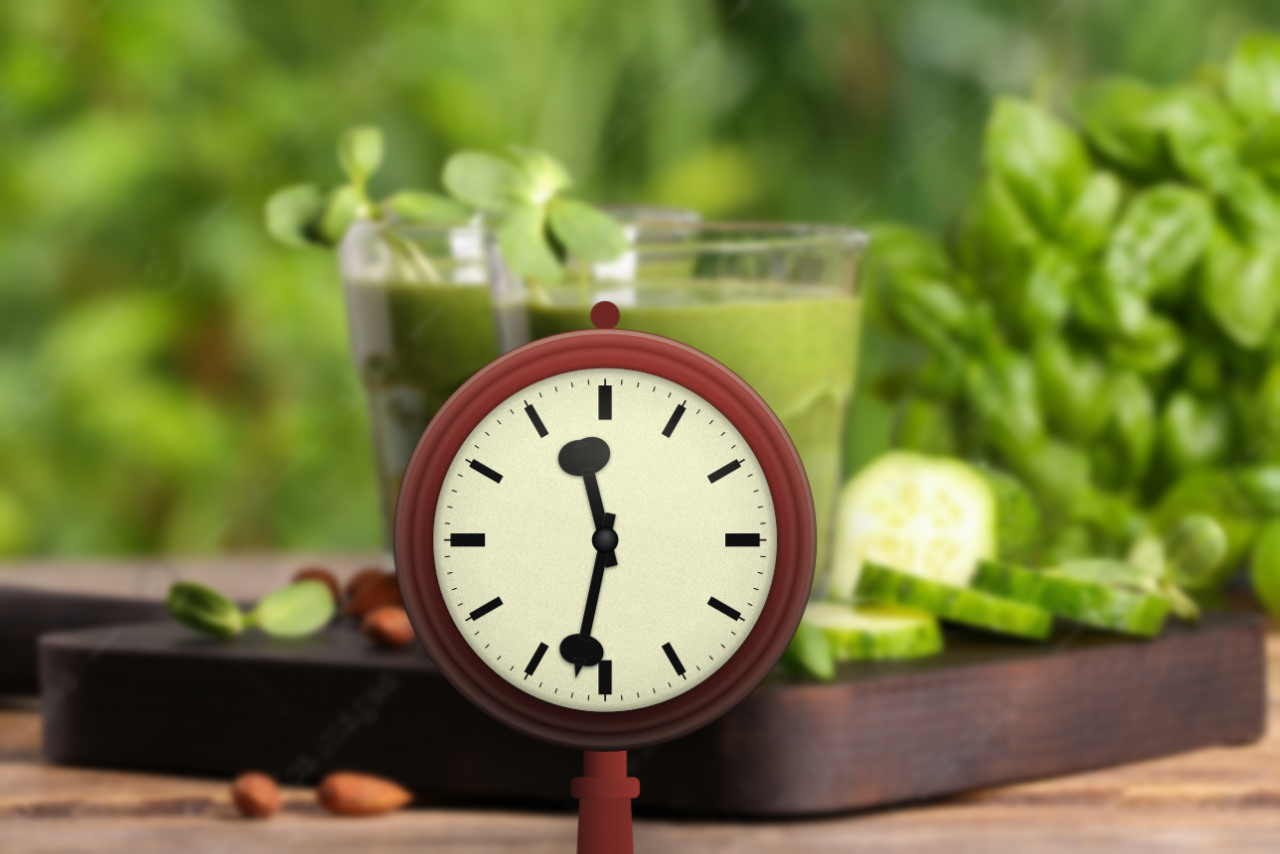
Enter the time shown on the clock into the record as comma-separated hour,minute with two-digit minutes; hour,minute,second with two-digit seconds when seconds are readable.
11,32
